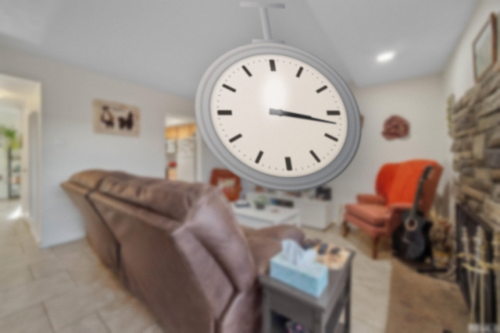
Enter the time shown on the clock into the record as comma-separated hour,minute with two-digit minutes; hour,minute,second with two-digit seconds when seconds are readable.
3,17
